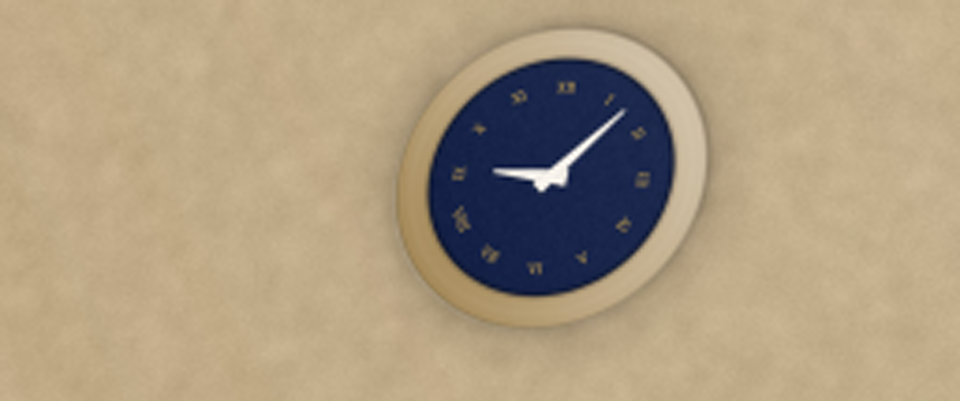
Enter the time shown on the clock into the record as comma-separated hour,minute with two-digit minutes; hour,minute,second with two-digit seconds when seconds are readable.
9,07
